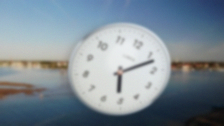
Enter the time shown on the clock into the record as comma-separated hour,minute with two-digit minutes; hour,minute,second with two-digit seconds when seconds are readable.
5,07
